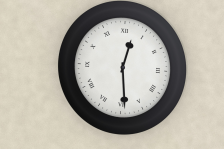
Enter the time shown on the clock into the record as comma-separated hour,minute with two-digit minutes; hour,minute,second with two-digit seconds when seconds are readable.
12,29
